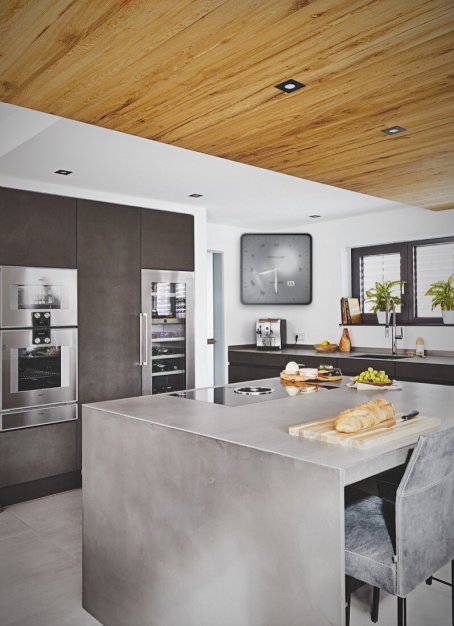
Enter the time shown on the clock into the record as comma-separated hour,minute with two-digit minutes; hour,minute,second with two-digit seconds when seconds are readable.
8,30
